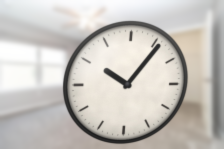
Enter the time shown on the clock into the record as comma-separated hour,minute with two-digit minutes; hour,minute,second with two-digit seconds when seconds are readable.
10,06
